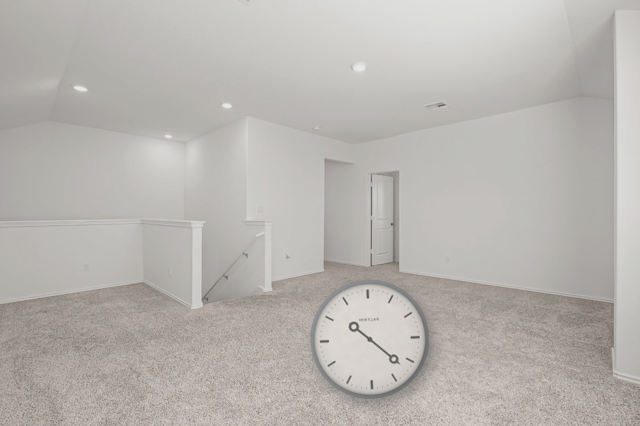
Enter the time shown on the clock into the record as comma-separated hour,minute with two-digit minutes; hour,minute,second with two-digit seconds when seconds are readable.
10,22
